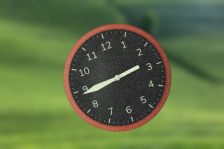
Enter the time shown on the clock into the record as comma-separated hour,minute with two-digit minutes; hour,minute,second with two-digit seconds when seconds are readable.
2,44
